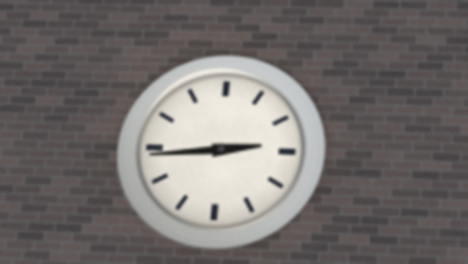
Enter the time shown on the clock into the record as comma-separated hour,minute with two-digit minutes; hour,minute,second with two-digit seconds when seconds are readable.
2,44
